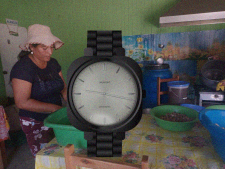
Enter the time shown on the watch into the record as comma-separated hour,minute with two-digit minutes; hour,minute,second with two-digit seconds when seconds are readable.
9,17
